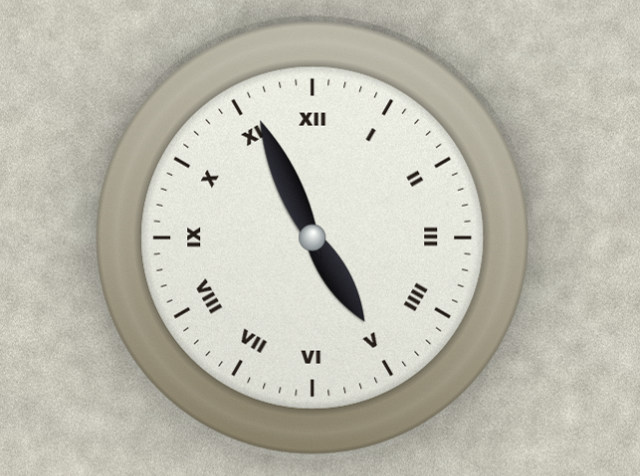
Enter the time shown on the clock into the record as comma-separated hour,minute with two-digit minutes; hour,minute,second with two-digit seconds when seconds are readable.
4,56
